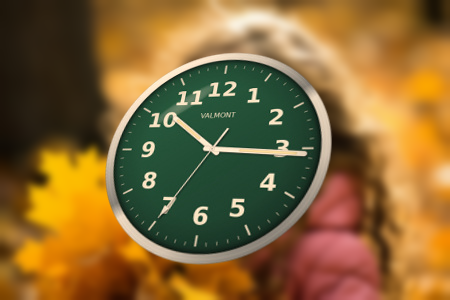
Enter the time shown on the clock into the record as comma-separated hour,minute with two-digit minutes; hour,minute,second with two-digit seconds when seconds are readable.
10,15,35
